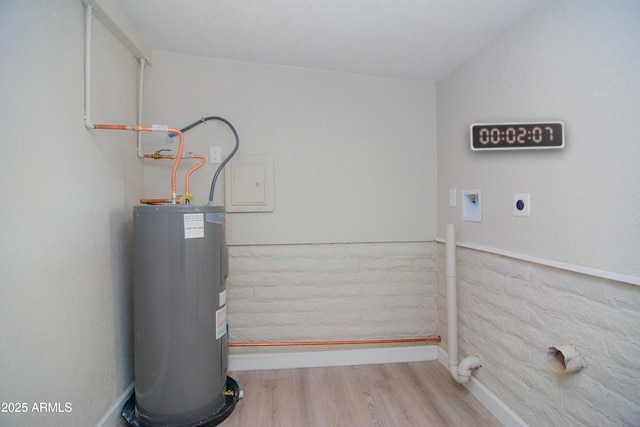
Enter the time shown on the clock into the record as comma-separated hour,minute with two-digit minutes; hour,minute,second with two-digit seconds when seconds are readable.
0,02,07
